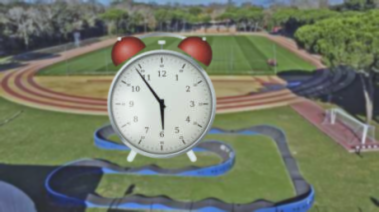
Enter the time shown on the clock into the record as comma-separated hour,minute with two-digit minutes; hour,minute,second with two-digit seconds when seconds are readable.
5,54
